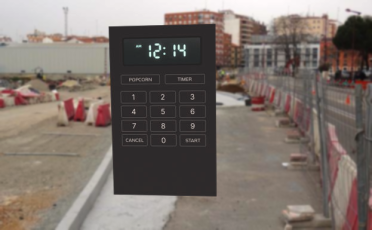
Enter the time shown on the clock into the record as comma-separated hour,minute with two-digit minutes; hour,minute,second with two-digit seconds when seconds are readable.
12,14
